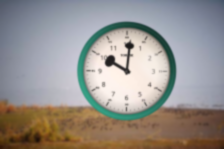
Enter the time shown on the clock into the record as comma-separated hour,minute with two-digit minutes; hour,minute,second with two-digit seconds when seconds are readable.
10,01
